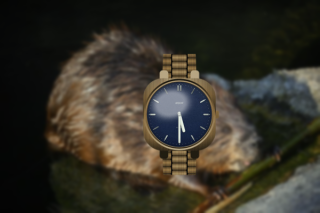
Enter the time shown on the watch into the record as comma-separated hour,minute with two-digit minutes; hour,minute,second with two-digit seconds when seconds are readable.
5,30
